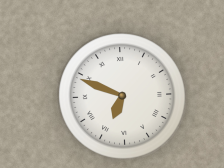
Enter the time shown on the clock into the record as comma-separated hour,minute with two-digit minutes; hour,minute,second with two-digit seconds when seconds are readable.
6,49
